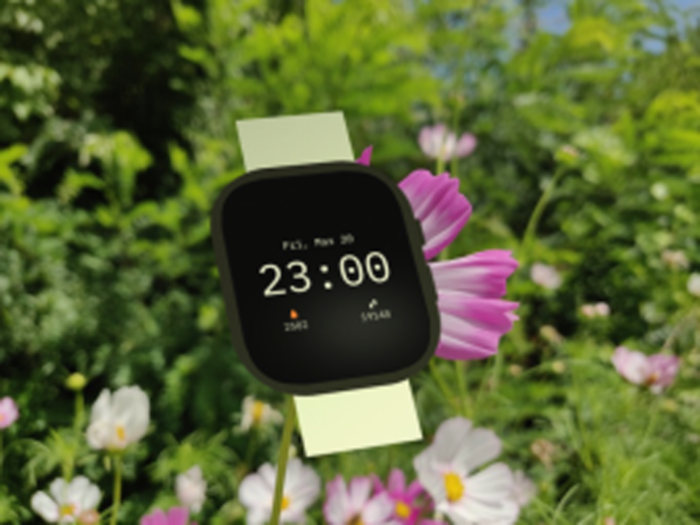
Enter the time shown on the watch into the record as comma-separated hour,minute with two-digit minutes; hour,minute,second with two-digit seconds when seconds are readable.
23,00
